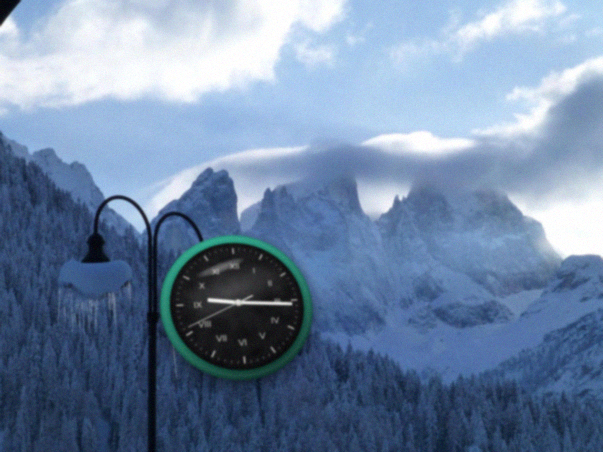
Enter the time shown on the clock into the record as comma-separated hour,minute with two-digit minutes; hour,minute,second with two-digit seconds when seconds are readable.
9,15,41
